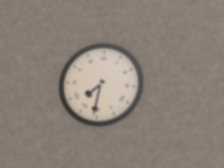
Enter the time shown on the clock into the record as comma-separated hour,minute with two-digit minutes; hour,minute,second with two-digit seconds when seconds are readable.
7,31
